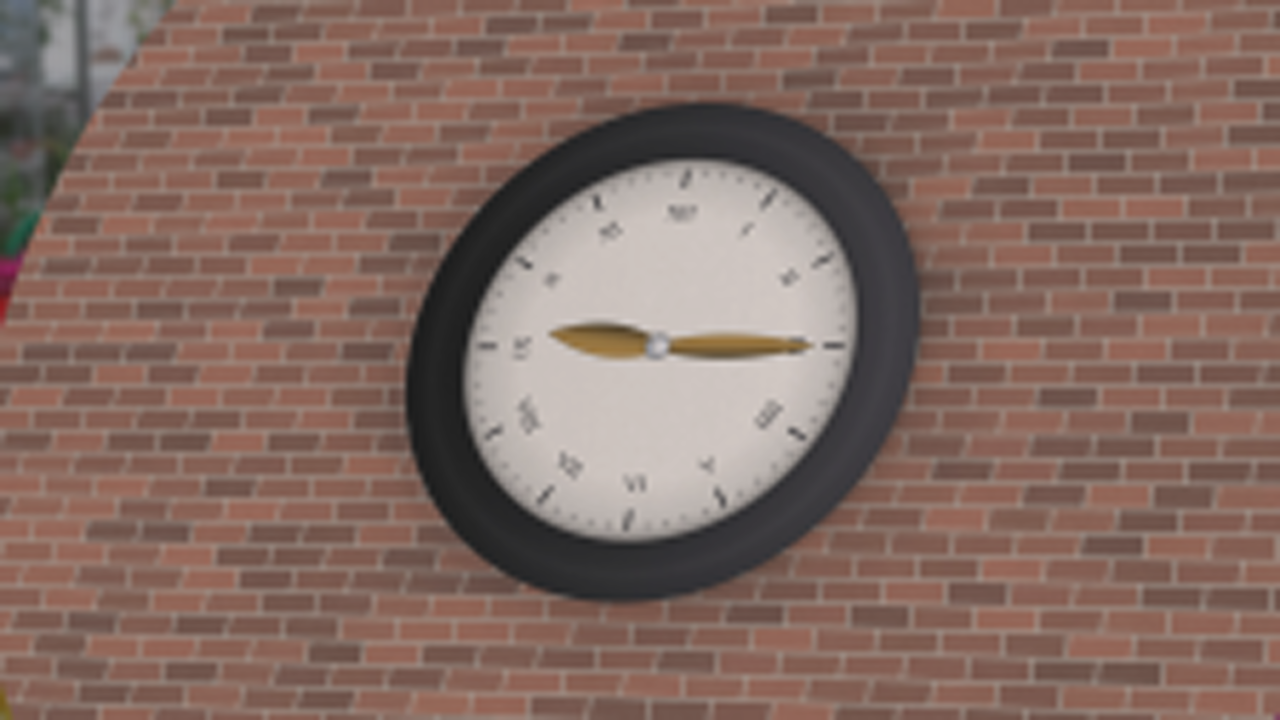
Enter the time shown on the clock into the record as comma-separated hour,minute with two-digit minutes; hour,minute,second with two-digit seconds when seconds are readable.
9,15
